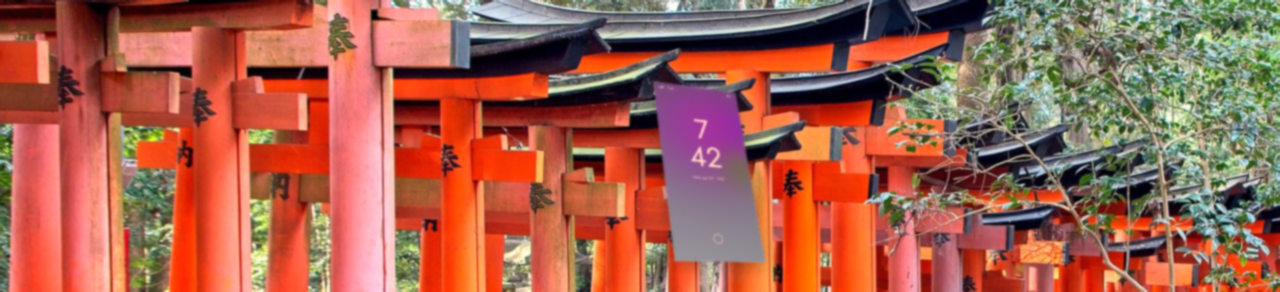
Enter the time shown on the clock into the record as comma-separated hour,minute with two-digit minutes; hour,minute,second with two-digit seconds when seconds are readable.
7,42
